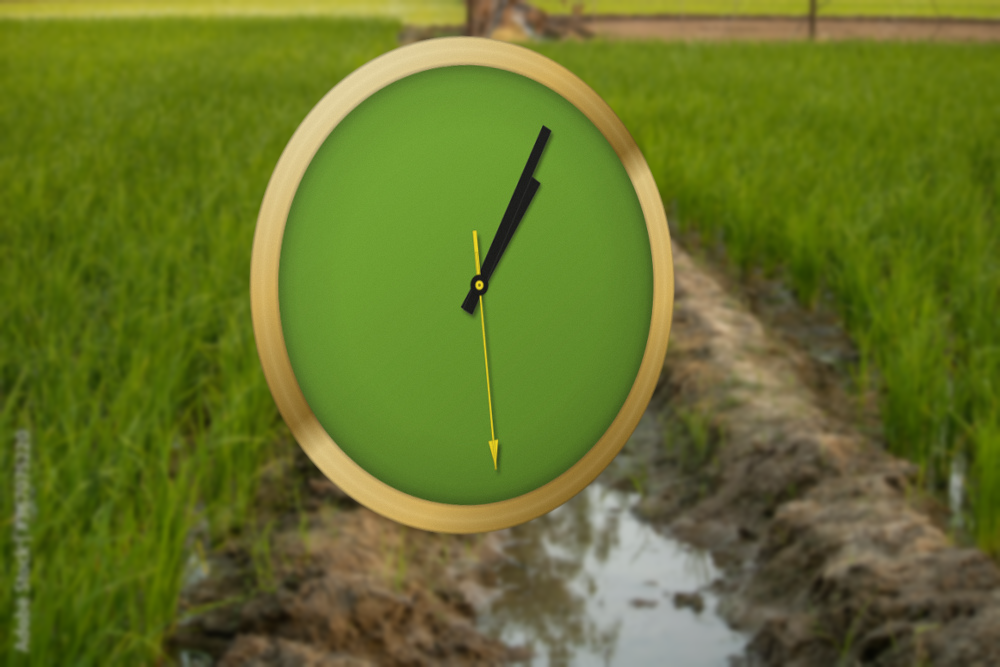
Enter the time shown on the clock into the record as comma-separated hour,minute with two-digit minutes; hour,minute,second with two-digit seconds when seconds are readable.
1,04,29
